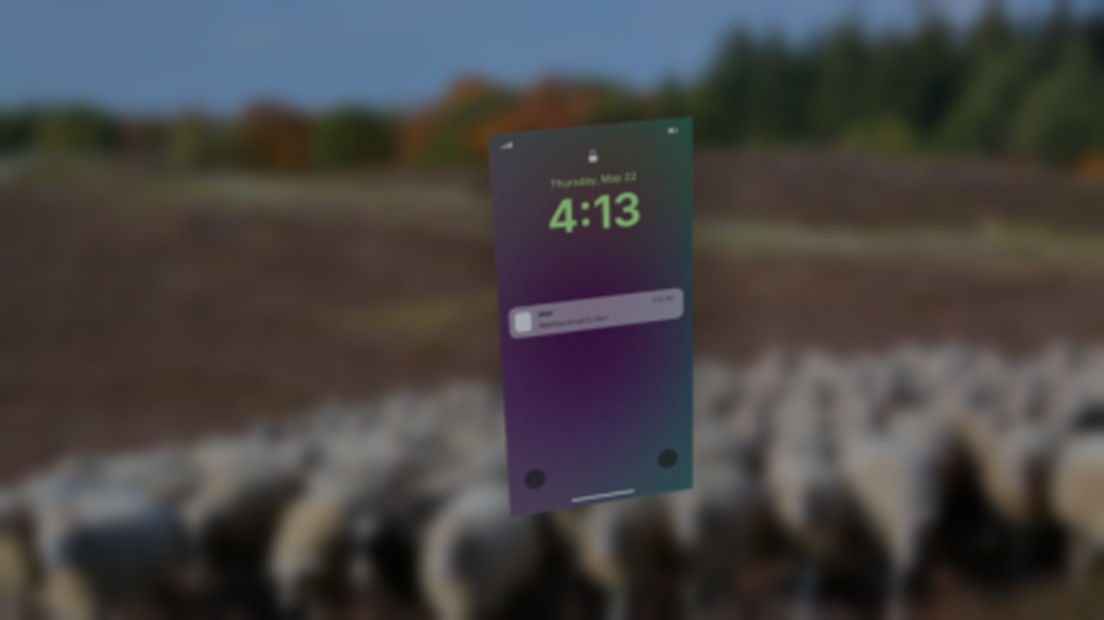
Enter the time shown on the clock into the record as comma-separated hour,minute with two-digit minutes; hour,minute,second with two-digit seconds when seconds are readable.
4,13
